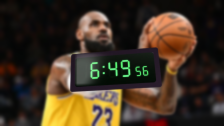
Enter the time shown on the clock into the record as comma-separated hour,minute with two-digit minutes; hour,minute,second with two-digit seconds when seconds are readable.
6,49,56
